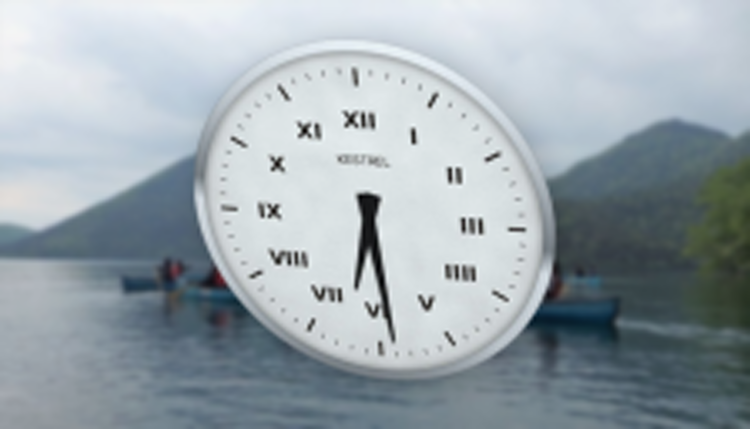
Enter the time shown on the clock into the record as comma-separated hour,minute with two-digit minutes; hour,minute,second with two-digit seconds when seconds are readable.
6,29
